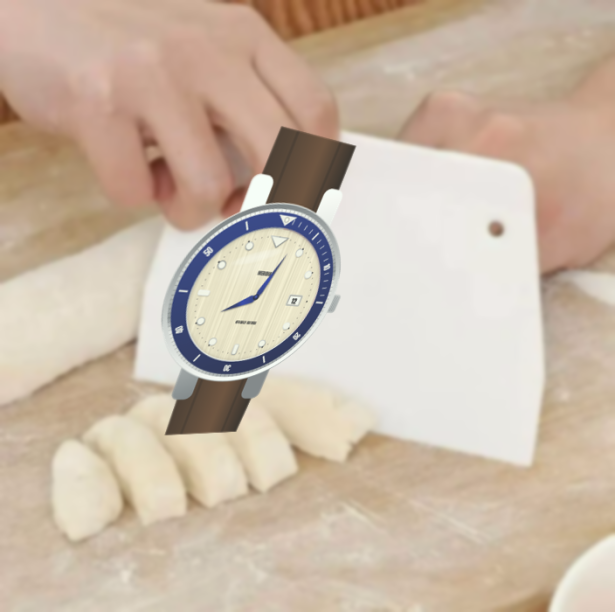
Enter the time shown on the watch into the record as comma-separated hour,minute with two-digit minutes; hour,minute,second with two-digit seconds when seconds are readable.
8,03
